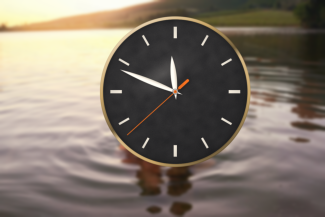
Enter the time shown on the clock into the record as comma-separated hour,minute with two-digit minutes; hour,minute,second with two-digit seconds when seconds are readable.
11,48,38
